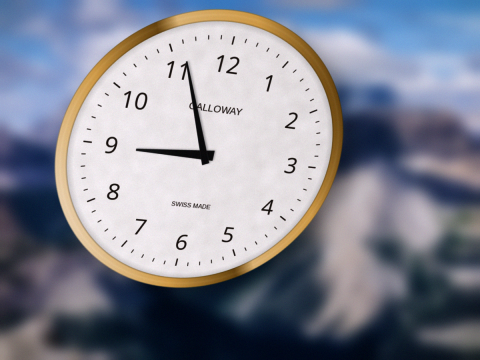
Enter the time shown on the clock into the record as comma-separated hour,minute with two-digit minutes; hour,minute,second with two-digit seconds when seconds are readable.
8,56
